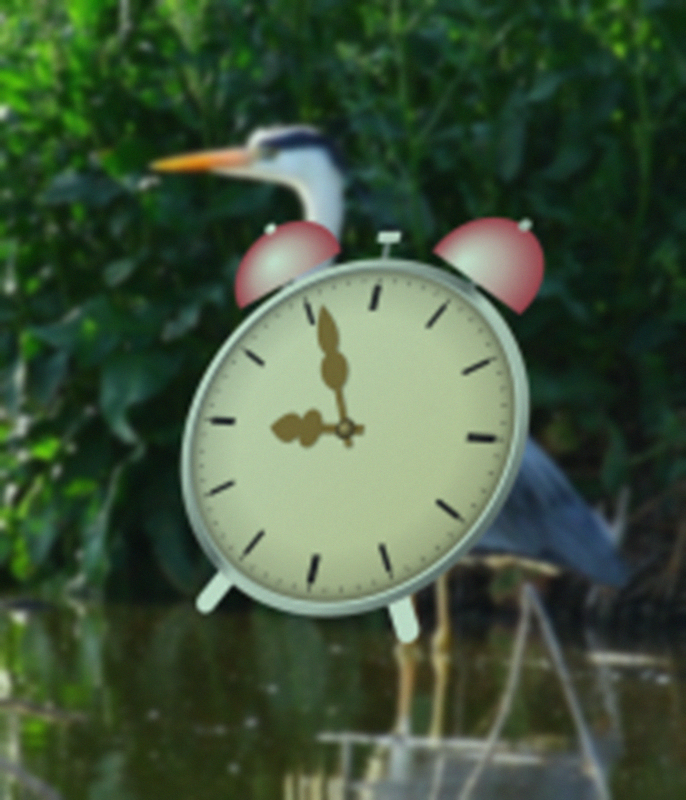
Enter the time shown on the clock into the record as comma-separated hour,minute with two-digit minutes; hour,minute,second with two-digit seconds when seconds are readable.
8,56
